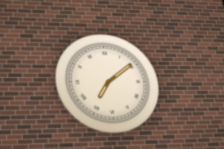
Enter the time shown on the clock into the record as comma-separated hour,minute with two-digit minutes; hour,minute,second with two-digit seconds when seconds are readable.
7,09
